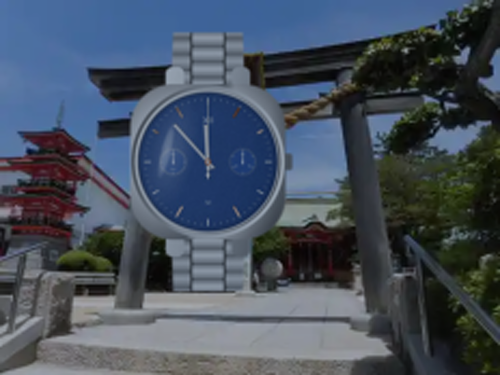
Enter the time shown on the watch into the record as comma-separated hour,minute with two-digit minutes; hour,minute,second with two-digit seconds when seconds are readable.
11,53
